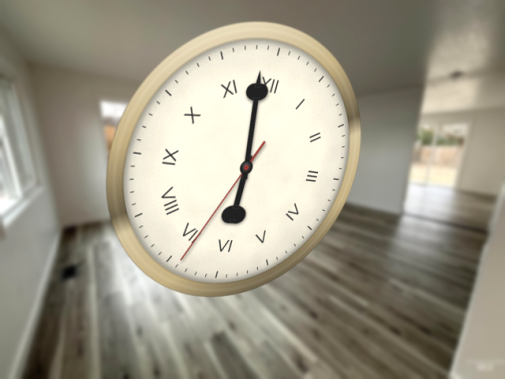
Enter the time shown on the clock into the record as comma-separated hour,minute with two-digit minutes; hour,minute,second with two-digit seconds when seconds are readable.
5,58,34
